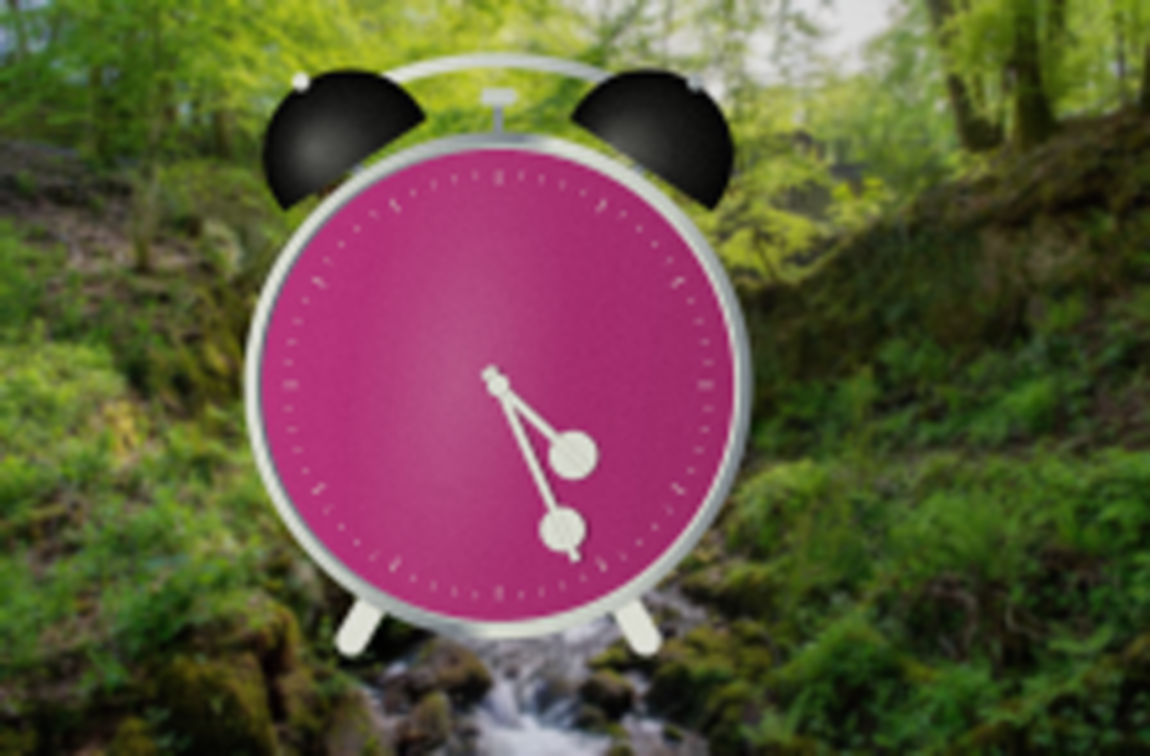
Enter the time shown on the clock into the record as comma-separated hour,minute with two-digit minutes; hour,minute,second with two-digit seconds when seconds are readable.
4,26
